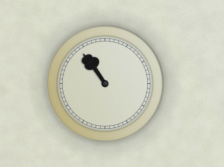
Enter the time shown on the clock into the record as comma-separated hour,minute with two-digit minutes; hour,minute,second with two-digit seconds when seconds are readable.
10,54
